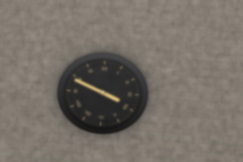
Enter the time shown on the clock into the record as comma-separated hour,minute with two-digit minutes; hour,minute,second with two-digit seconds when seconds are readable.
3,49
